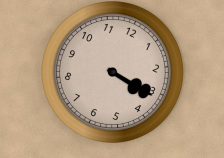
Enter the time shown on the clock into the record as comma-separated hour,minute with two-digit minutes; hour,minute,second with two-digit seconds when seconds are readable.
3,16
